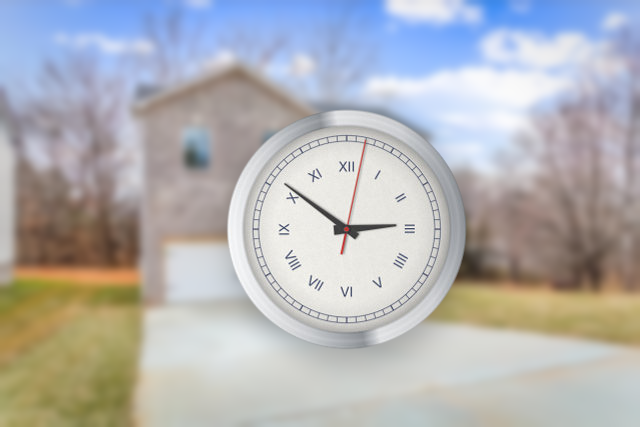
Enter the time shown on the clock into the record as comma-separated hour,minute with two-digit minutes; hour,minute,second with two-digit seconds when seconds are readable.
2,51,02
